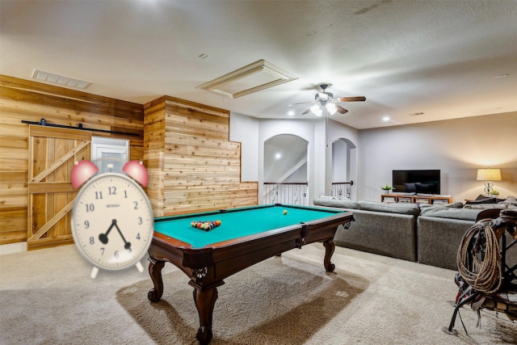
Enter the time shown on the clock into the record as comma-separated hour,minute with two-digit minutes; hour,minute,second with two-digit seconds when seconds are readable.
7,25
